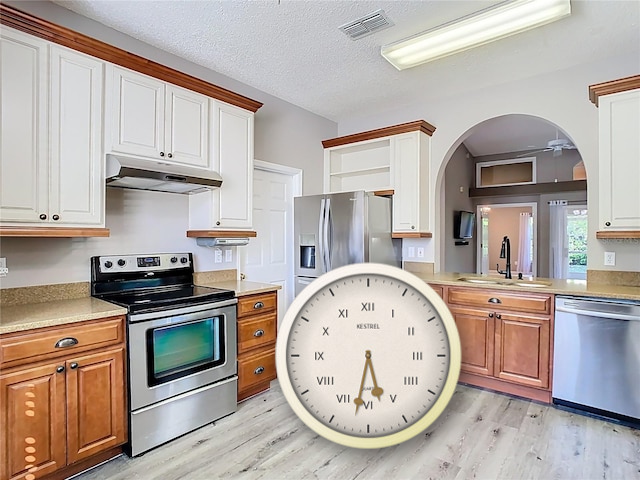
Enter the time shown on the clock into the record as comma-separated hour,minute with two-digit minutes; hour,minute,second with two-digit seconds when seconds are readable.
5,32
